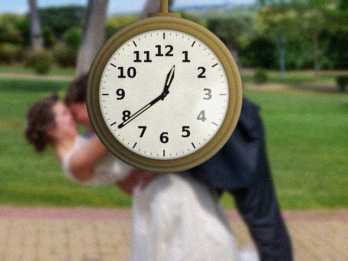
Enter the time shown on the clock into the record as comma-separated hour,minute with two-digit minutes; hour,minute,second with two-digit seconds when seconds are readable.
12,39
